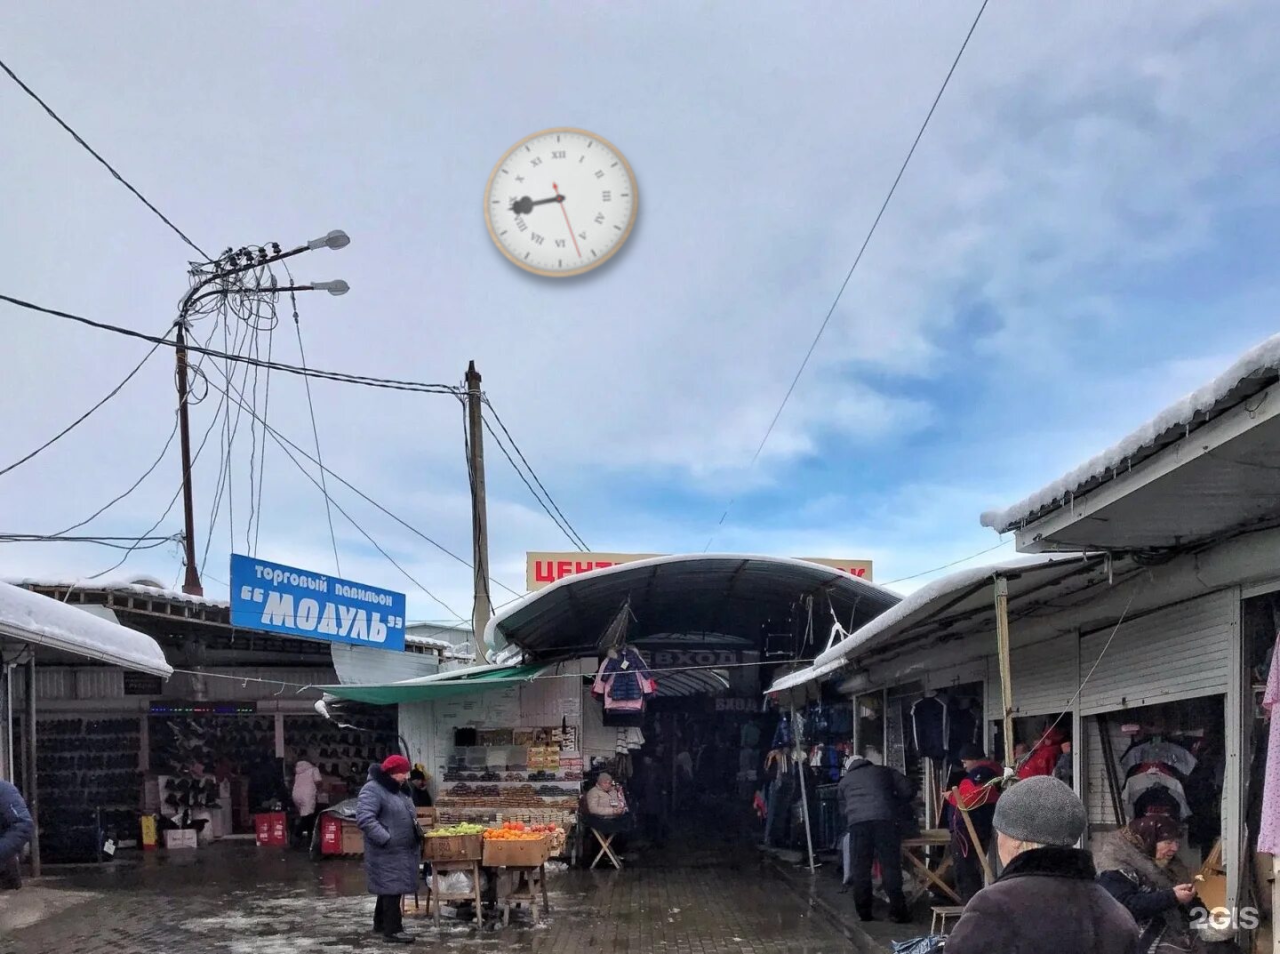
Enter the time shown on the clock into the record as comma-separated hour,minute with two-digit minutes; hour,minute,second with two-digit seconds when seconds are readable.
8,43,27
